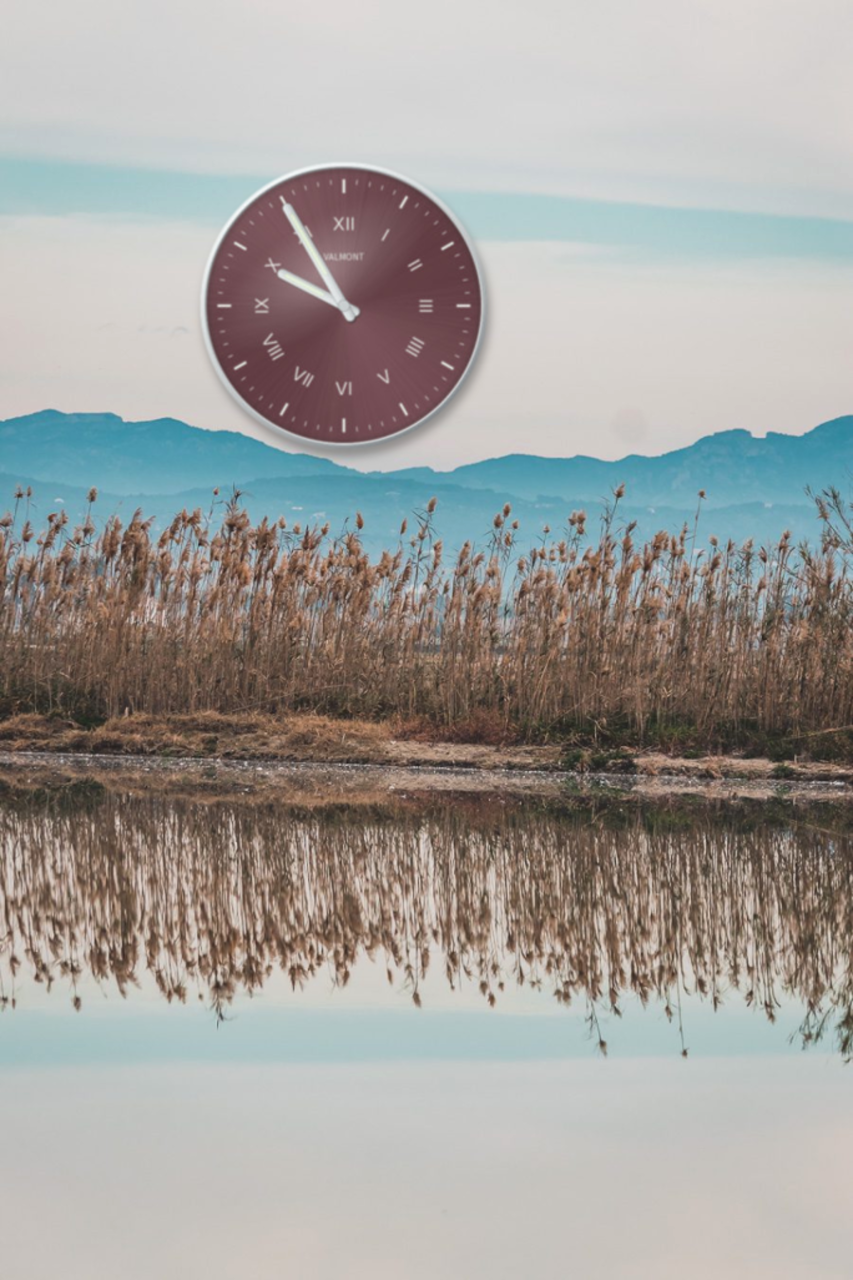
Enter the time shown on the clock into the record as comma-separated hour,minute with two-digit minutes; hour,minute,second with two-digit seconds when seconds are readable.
9,55
